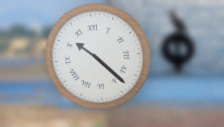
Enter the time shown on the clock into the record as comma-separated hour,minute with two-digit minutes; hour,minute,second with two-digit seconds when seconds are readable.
10,23
